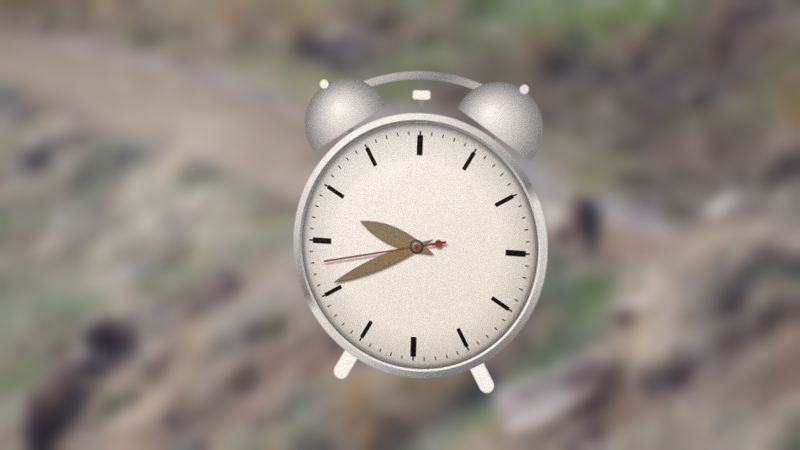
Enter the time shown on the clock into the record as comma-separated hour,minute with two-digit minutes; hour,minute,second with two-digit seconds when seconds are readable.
9,40,43
